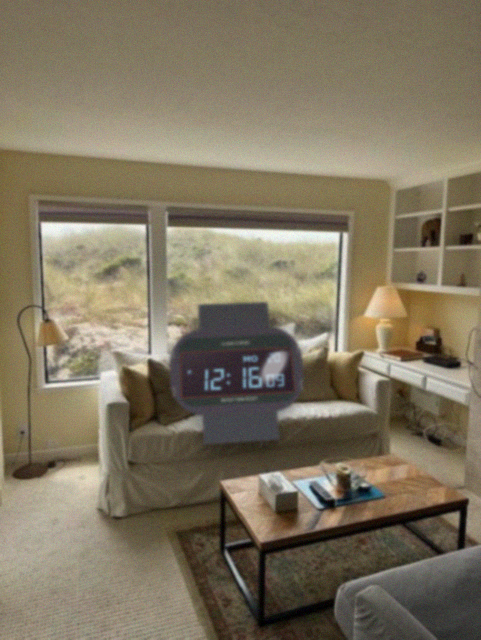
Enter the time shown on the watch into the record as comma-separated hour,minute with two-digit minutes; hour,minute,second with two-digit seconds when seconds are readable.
12,16,09
